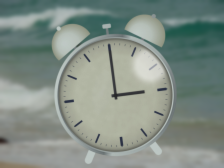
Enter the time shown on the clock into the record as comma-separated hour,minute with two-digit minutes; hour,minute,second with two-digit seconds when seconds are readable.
3,00
